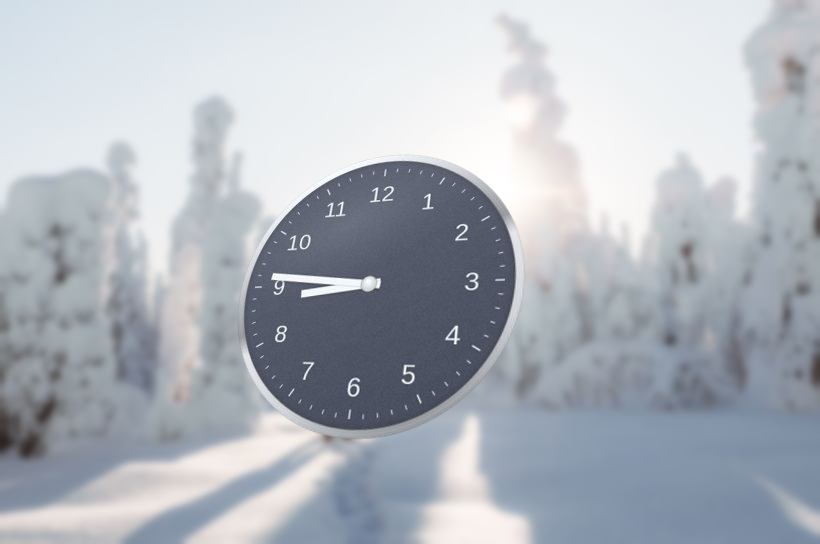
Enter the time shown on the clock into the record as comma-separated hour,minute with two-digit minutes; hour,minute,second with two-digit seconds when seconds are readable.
8,46
